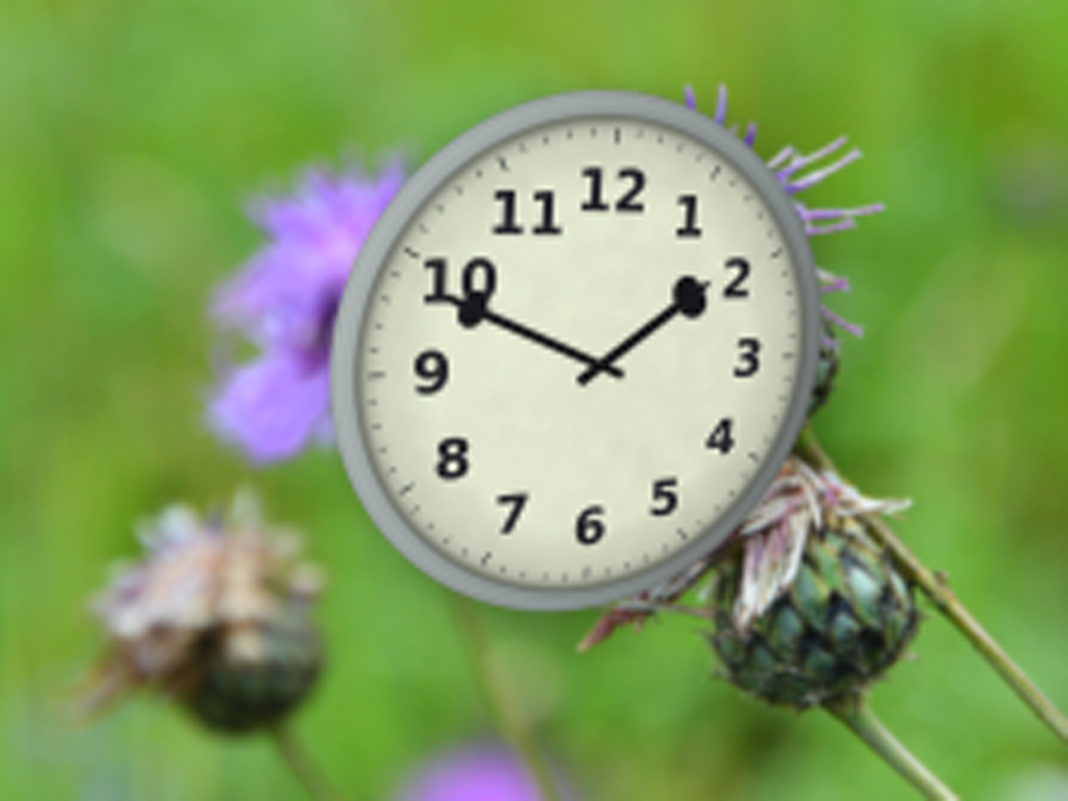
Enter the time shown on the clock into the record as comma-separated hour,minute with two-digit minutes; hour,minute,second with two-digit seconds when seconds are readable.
1,49
